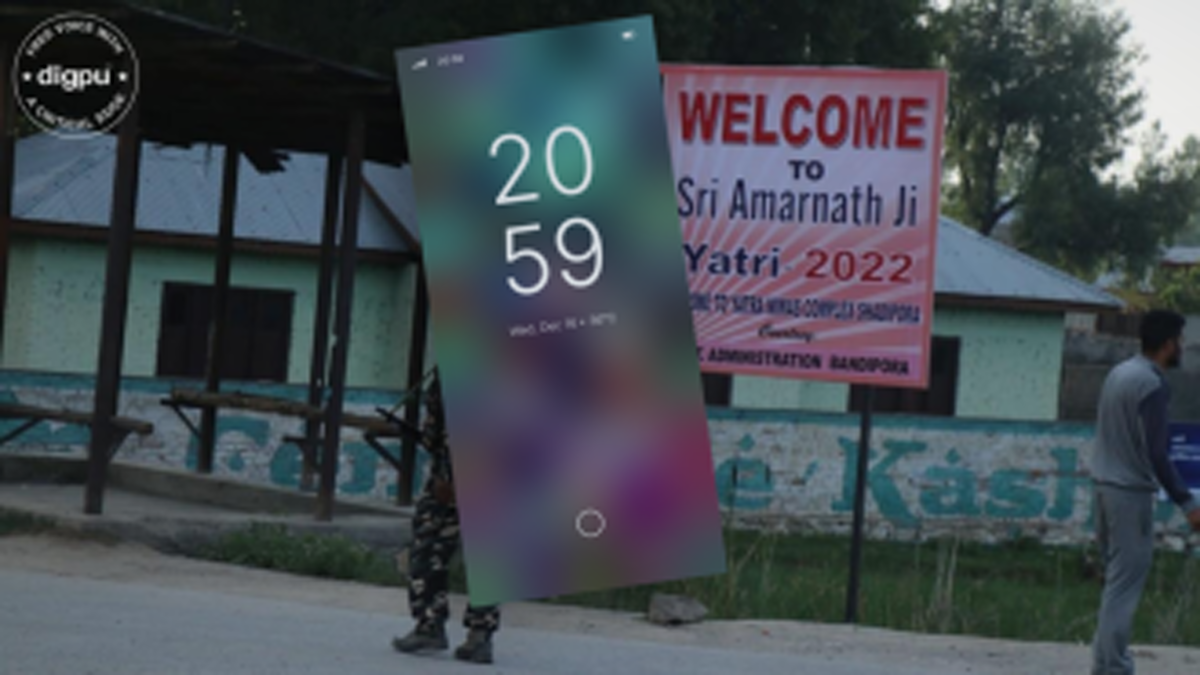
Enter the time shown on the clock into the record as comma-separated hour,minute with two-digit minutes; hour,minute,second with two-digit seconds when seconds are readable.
20,59
